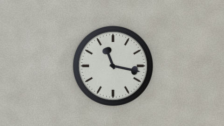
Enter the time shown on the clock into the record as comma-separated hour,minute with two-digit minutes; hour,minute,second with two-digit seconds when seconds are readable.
11,17
